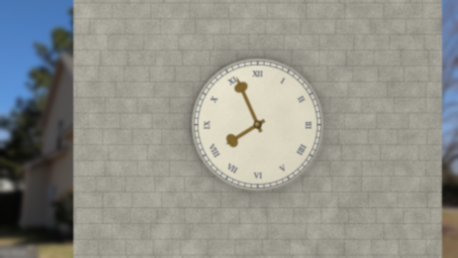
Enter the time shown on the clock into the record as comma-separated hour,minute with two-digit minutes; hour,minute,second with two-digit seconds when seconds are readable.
7,56
